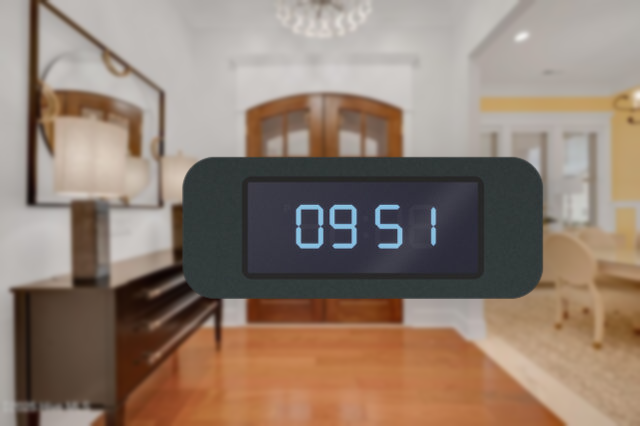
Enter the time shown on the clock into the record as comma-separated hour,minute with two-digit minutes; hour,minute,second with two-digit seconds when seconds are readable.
9,51
